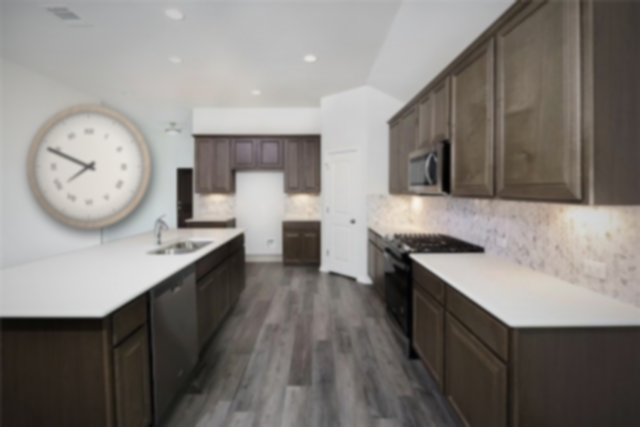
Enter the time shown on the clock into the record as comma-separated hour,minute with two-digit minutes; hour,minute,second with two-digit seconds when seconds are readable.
7,49
